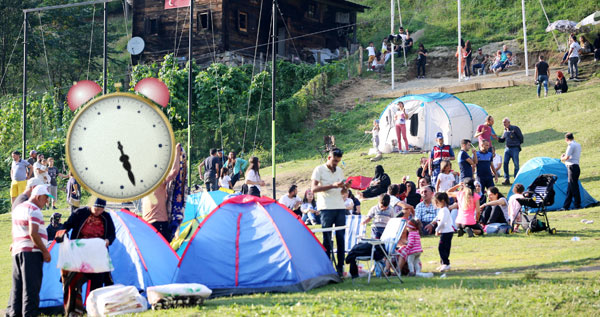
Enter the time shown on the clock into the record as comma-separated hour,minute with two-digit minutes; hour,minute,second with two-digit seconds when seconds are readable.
5,27
